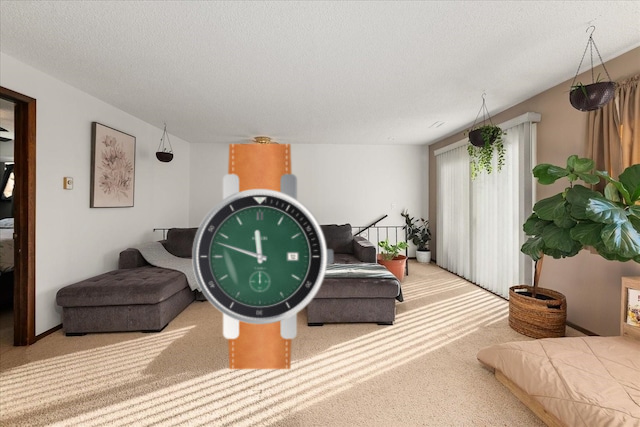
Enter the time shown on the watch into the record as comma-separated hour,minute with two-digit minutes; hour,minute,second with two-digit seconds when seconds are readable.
11,48
